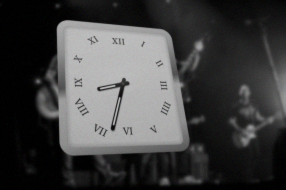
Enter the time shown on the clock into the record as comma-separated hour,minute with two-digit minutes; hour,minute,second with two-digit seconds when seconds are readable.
8,33
